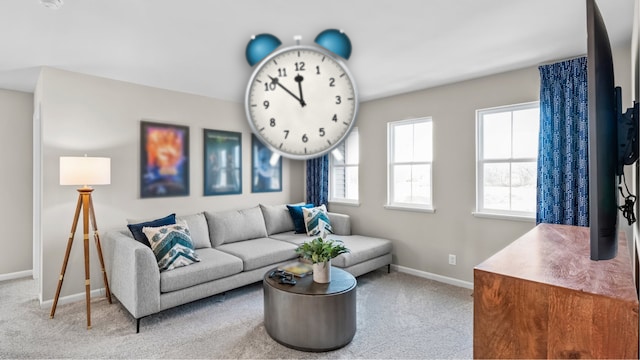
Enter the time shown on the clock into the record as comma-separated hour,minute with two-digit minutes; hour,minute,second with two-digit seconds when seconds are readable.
11,52
